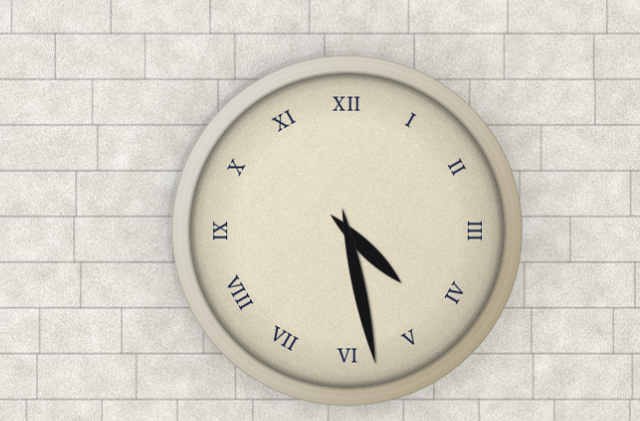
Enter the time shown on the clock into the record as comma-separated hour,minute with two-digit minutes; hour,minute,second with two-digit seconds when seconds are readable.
4,28
